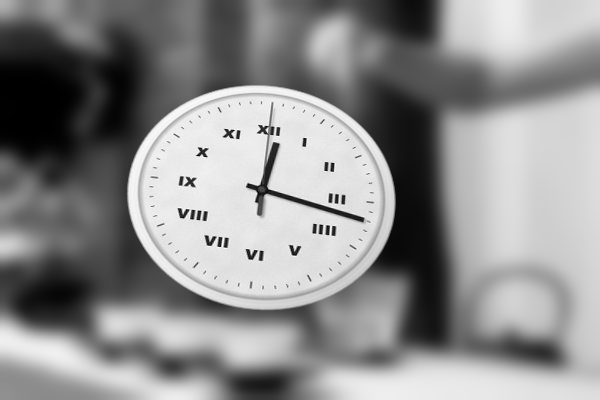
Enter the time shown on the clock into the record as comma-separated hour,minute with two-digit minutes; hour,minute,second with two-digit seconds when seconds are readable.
12,17,00
